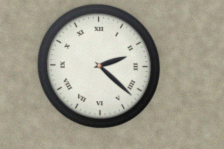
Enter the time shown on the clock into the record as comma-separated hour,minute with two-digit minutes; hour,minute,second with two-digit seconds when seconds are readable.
2,22
